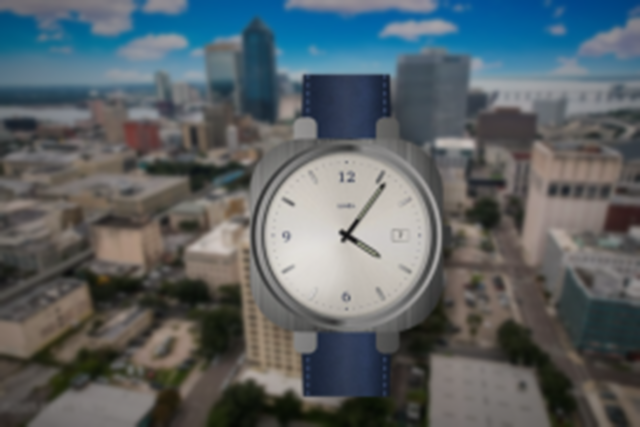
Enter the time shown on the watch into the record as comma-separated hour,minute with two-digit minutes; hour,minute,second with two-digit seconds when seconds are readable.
4,06
